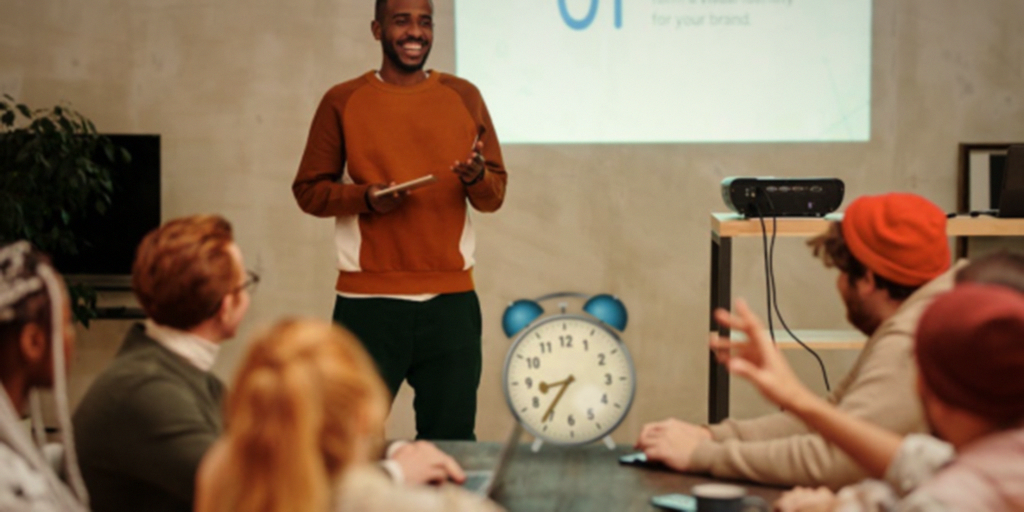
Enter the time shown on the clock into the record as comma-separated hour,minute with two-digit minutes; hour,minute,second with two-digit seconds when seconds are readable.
8,36
